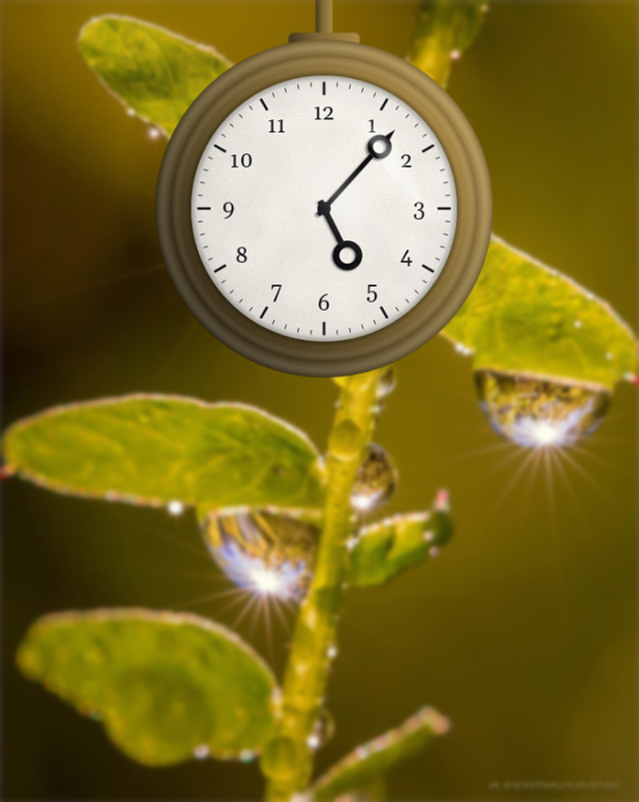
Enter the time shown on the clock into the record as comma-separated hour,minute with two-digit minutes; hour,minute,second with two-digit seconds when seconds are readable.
5,07
